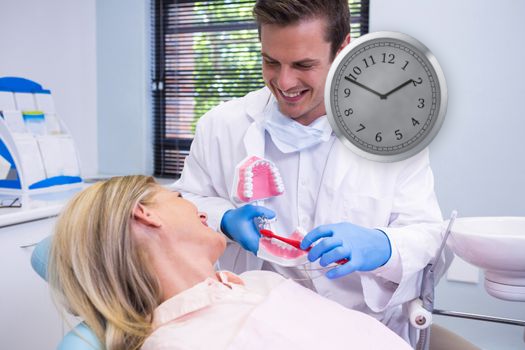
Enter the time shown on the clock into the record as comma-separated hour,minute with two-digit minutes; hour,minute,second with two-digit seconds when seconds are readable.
1,48
